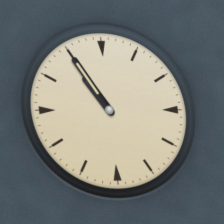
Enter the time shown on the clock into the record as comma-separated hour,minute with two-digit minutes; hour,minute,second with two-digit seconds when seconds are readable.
10,55
